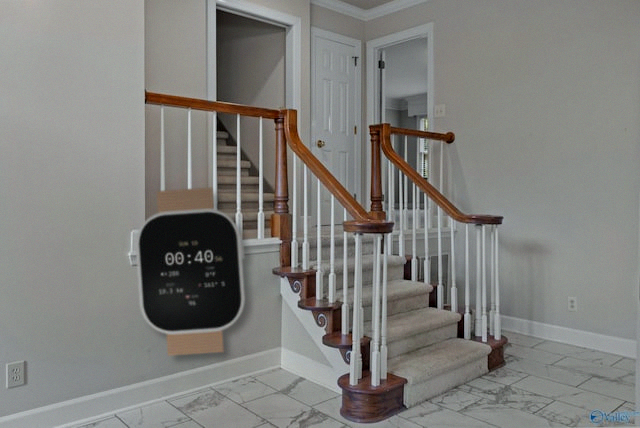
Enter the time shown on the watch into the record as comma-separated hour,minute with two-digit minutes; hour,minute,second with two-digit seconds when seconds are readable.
0,40
